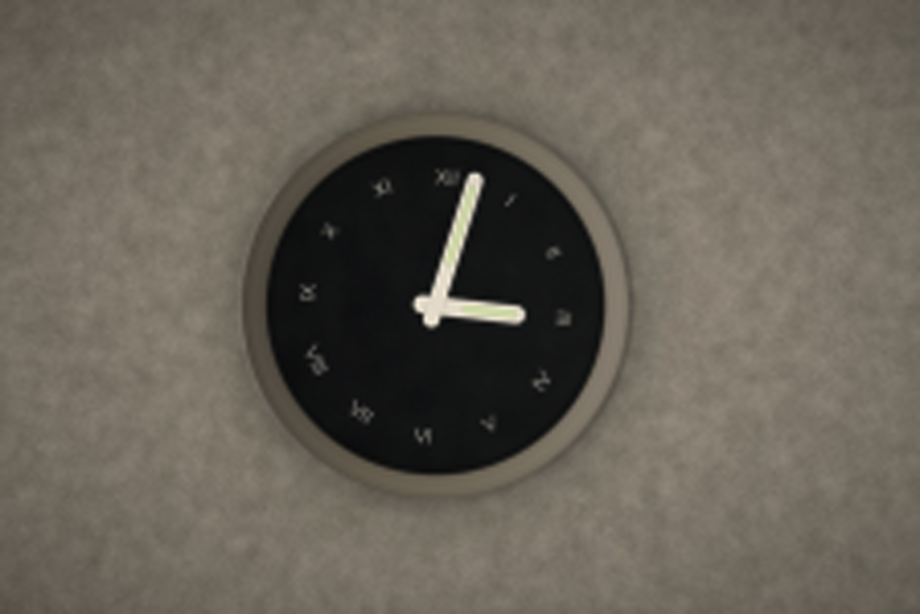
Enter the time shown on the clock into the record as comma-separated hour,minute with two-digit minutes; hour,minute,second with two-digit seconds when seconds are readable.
3,02
